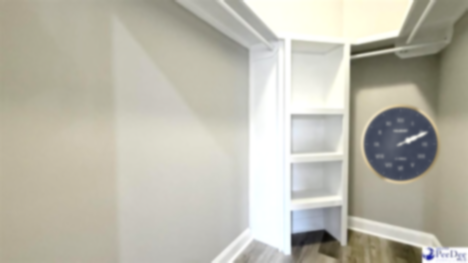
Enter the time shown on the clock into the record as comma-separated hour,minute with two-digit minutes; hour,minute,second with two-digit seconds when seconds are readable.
2,11
